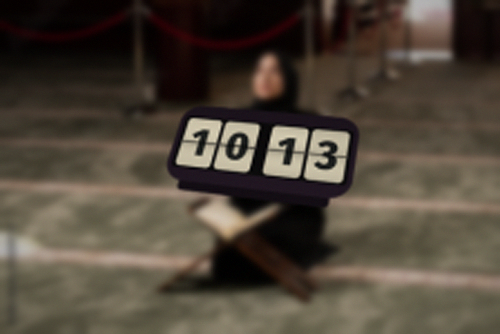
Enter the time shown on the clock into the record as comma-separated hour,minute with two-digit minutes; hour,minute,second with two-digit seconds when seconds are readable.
10,13
